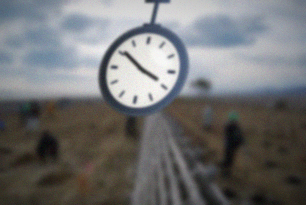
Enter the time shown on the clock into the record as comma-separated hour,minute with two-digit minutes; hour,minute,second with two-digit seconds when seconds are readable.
3,51
